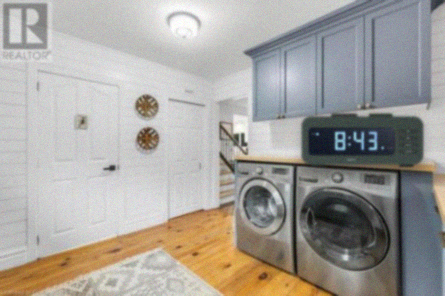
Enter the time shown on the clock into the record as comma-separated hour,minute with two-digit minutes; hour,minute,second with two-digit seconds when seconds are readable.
8,43
